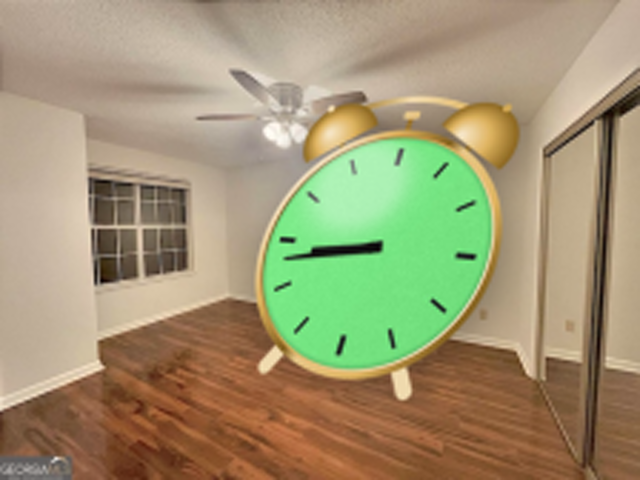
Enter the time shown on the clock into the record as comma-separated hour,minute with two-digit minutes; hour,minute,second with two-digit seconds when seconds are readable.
8,43
